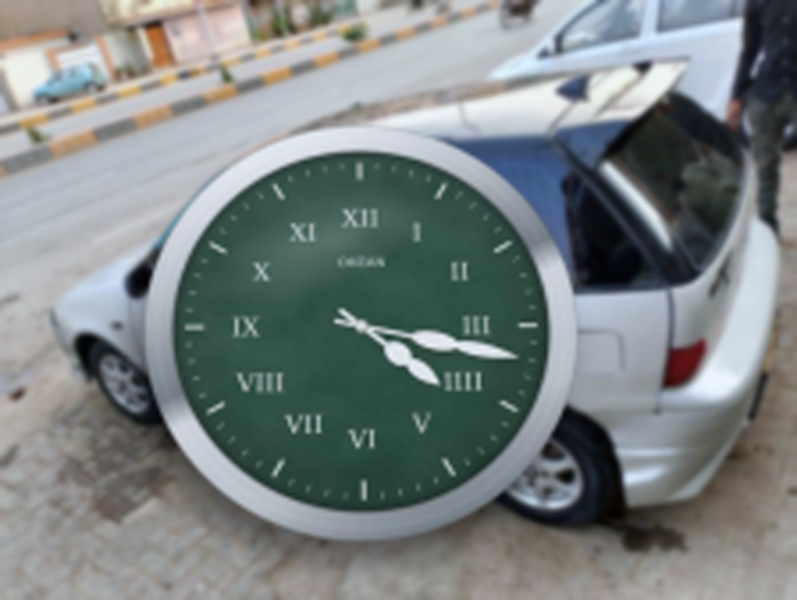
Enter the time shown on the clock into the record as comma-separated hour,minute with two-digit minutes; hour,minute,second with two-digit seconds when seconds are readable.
4,17
